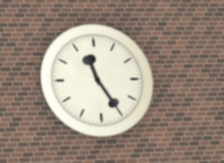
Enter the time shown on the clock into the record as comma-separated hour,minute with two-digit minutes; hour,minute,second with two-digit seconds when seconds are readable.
11,25
